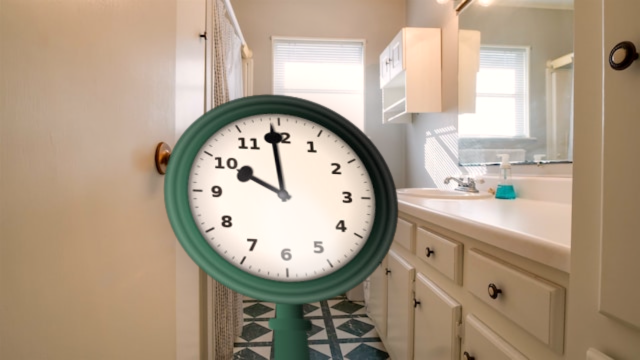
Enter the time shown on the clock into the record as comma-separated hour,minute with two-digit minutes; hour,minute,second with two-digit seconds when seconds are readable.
9,59
